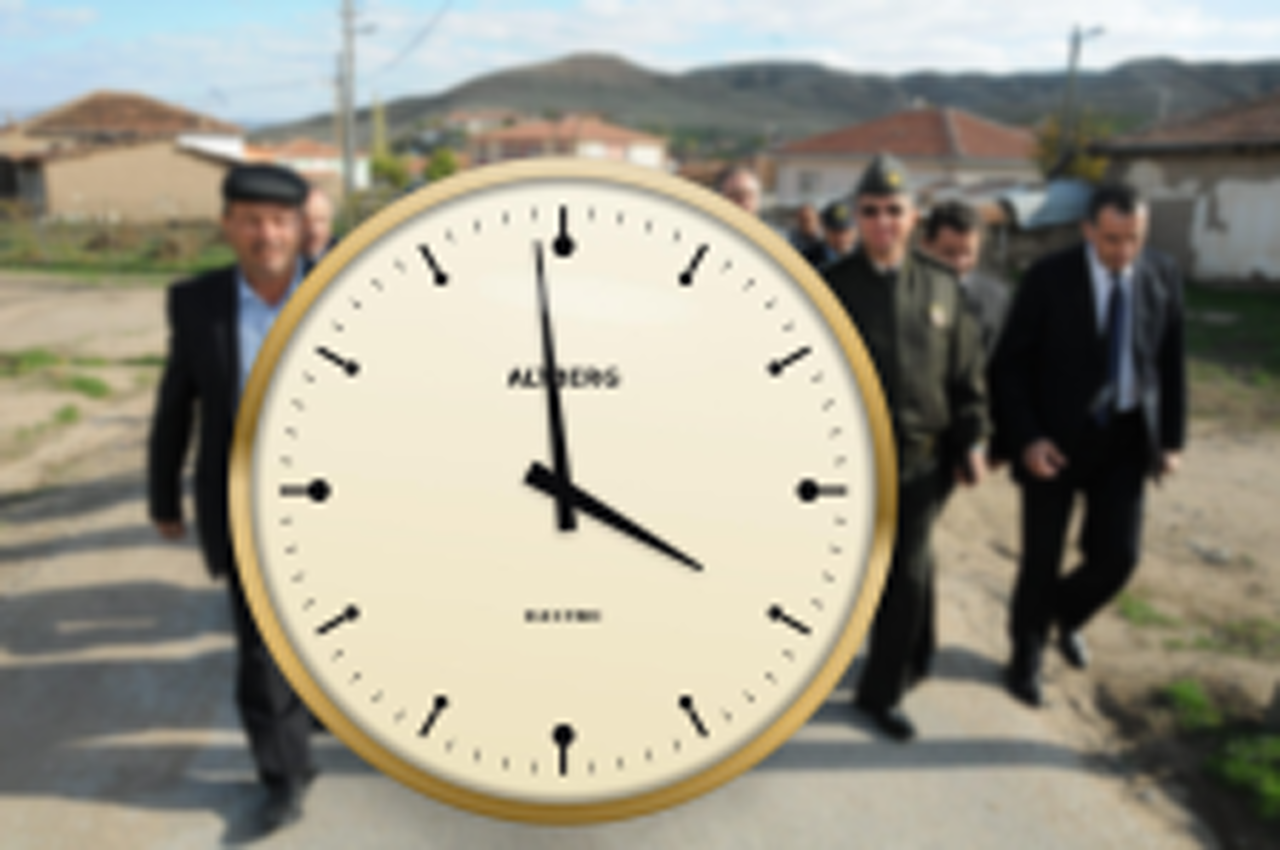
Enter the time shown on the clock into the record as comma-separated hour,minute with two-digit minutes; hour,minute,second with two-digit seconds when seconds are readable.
3,59
